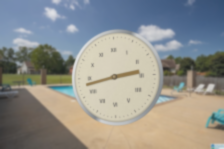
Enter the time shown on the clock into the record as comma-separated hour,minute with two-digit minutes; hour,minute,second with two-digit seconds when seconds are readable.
2,43
